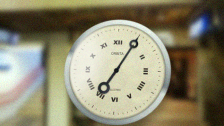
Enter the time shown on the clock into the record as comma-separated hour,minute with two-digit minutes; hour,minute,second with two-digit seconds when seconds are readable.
7,05
